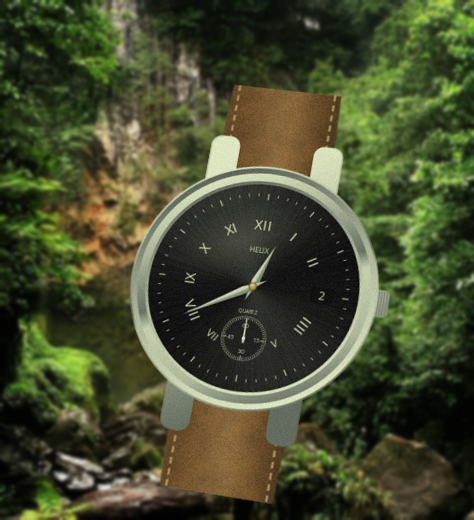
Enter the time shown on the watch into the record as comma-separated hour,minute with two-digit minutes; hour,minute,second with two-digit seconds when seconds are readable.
12,40
